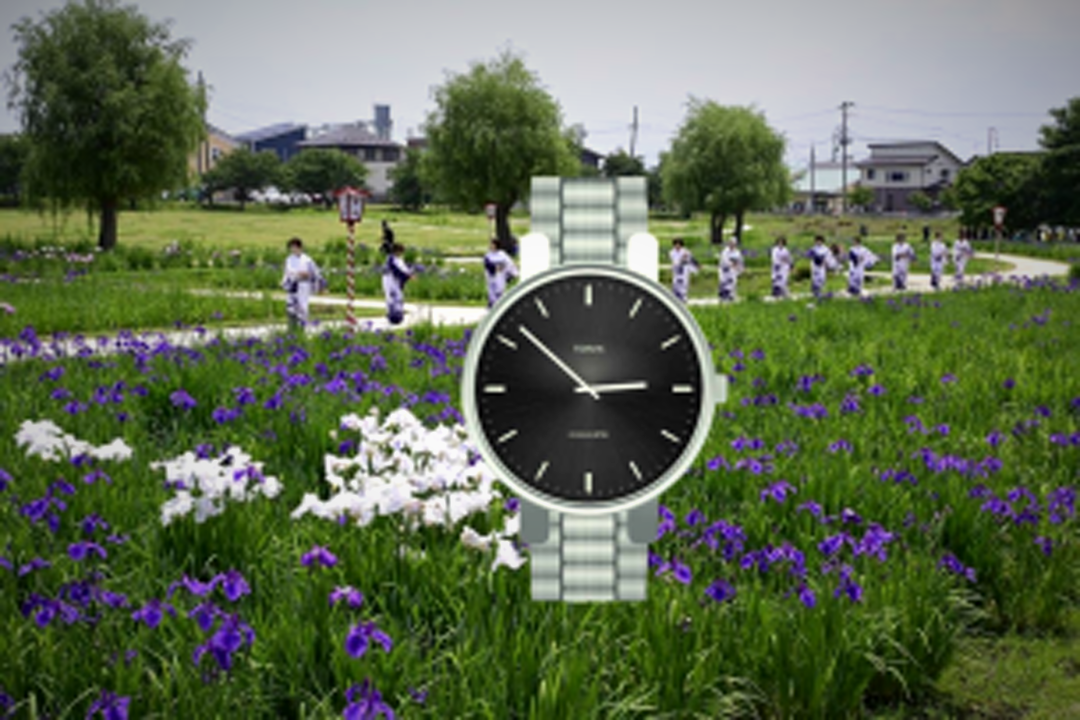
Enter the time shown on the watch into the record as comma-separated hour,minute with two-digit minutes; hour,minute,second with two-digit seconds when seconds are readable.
2,52
